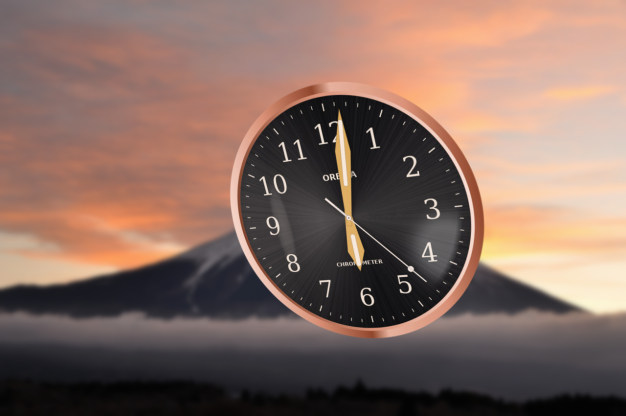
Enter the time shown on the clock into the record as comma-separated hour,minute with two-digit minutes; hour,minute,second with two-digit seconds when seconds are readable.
6,01,23
